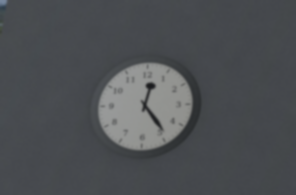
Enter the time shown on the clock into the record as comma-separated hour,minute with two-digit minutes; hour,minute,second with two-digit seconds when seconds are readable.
12,24
